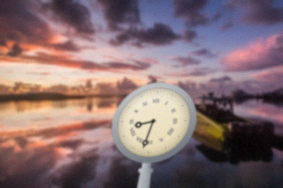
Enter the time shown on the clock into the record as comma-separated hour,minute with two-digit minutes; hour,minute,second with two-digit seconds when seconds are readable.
8,32
